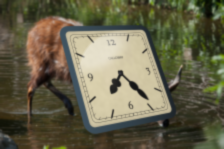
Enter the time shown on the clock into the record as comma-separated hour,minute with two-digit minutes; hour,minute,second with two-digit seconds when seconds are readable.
7,24
